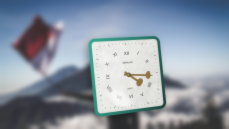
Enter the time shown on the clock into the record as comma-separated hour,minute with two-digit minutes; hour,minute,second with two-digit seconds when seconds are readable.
4,16
